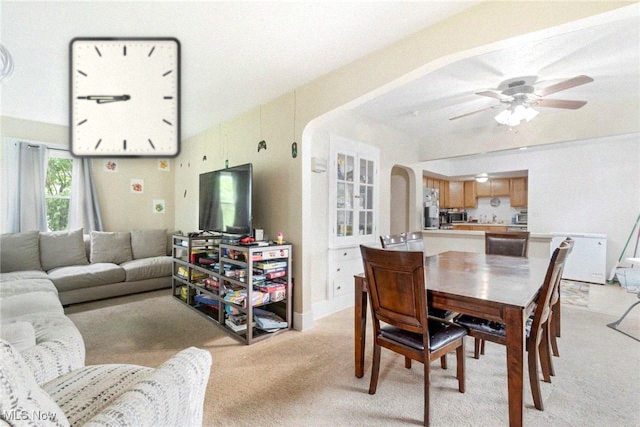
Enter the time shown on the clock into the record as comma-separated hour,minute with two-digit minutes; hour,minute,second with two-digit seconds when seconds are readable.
8,45
